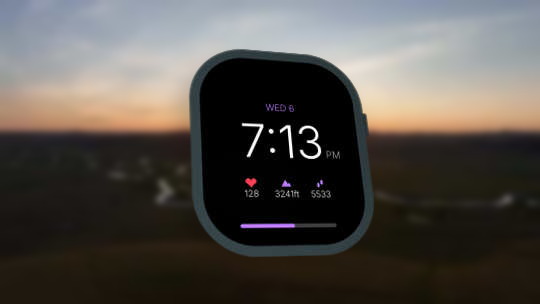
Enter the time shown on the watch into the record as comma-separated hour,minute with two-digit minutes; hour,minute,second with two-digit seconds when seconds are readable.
7,13
